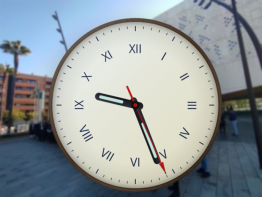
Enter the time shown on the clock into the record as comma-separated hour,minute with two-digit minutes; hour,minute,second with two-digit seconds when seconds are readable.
9,26,26
